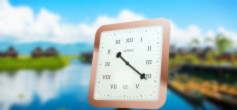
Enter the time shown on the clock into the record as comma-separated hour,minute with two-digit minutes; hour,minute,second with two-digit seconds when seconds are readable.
10,21
